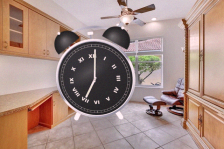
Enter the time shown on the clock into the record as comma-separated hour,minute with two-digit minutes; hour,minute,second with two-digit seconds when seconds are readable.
7,01
